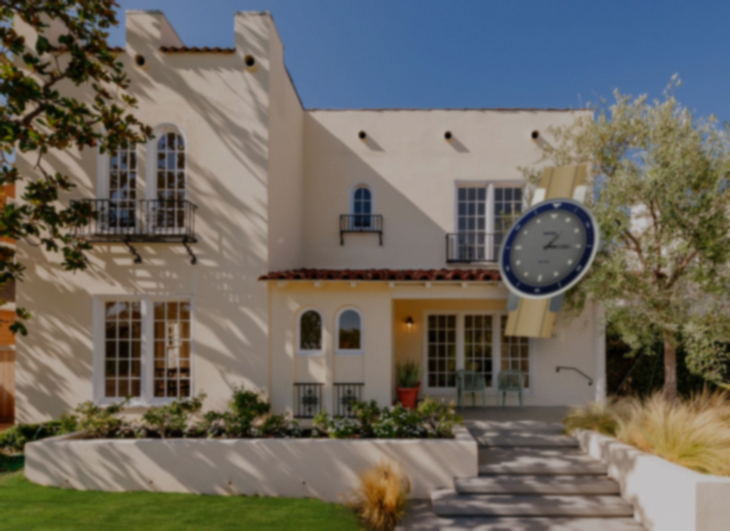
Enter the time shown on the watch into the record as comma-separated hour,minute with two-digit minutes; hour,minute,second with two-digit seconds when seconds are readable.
1,15
